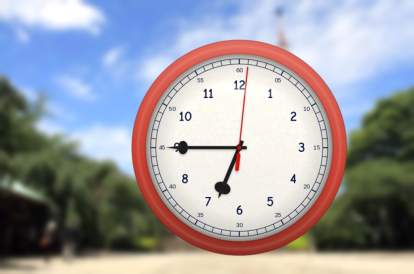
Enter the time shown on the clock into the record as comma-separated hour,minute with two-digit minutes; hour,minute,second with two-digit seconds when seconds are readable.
6,45,01
